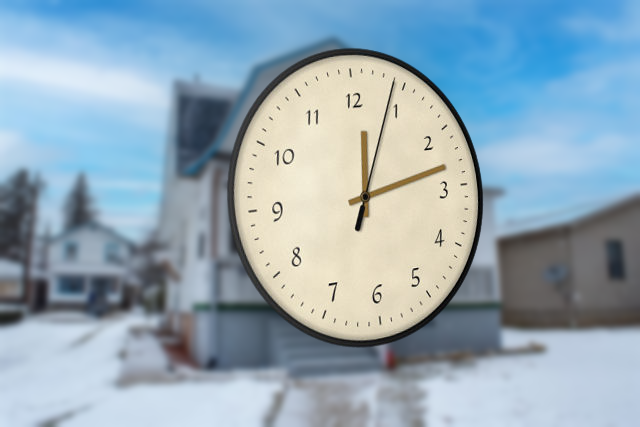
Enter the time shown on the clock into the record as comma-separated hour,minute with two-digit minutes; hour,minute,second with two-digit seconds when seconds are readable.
12,13,04
